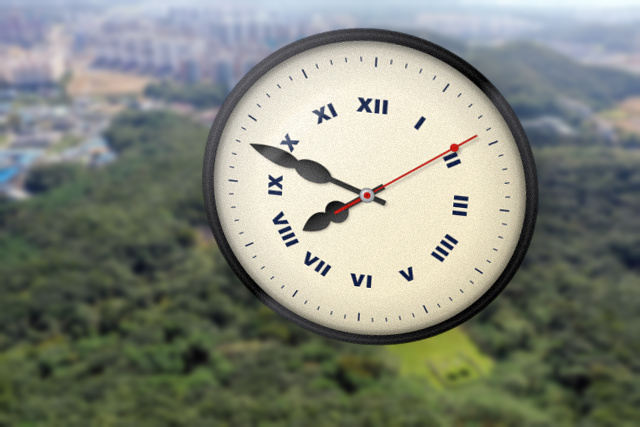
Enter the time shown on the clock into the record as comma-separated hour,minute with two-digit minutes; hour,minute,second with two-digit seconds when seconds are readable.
7,48,09
